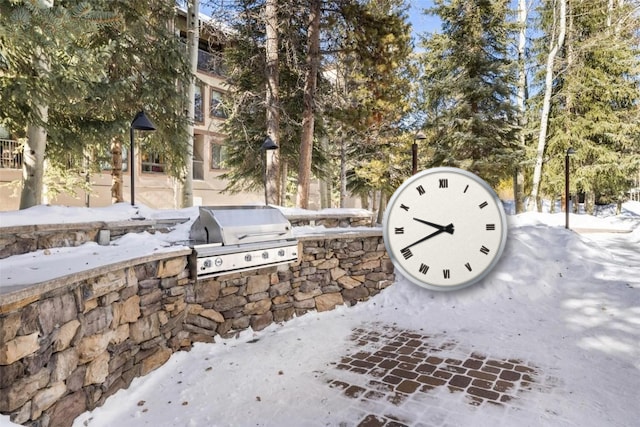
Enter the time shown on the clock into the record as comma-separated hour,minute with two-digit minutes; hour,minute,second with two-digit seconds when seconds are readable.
9,41
